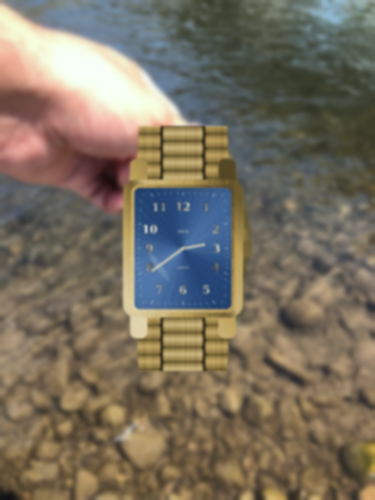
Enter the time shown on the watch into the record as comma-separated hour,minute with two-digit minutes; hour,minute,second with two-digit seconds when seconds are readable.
2,39
